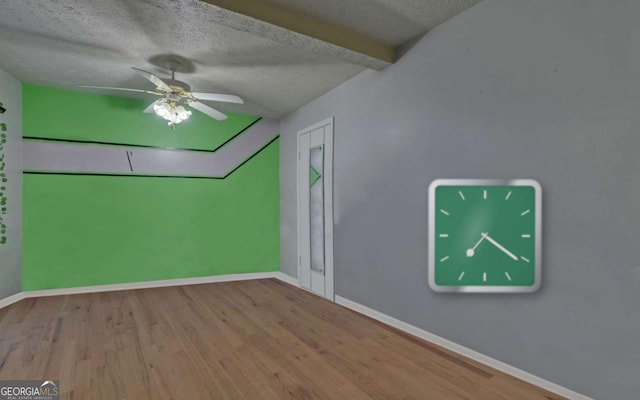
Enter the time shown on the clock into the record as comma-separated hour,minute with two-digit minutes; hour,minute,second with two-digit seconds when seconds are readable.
7,21
